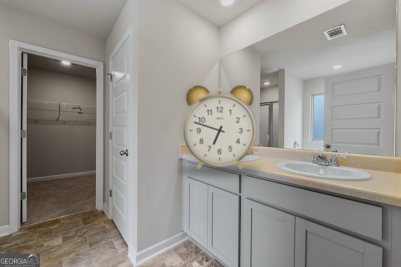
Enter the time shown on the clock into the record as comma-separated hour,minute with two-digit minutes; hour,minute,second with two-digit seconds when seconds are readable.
6,48
